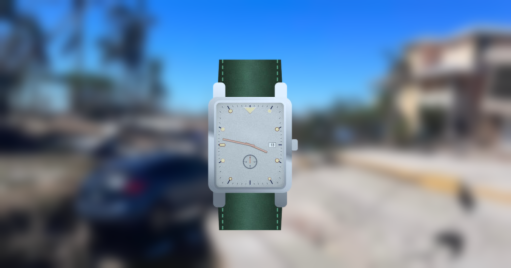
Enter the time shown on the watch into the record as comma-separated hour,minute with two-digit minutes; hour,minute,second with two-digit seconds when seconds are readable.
3,47
